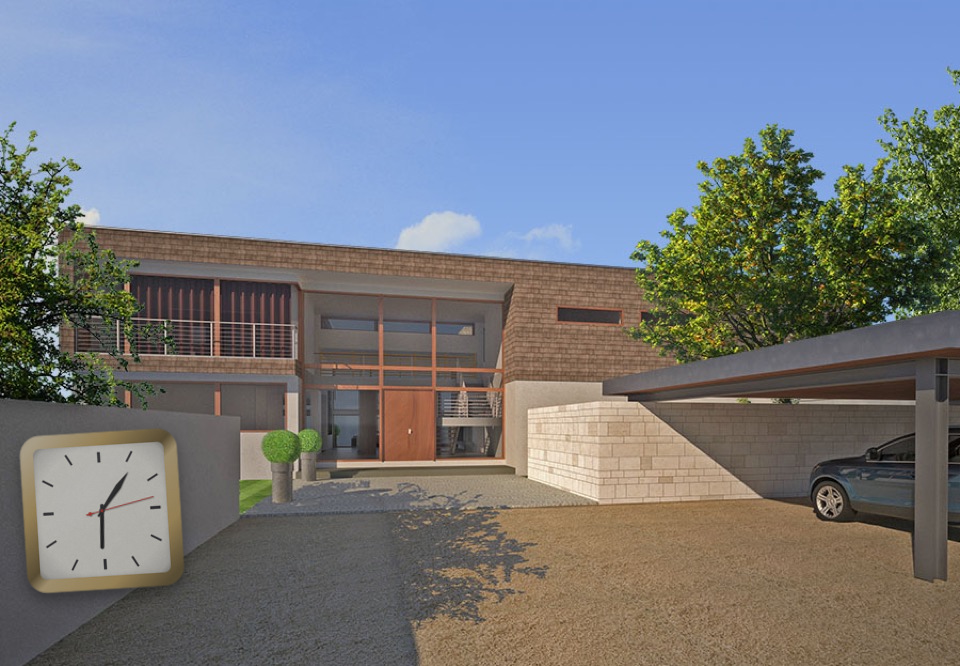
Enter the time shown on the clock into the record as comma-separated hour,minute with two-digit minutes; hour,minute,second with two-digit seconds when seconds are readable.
6,06,13
